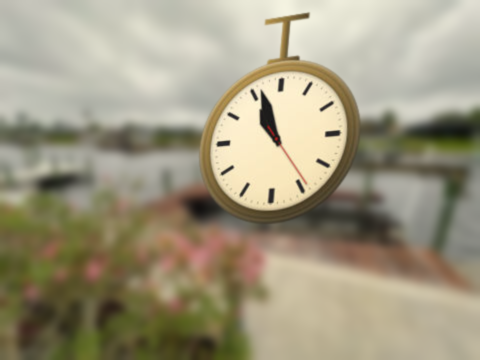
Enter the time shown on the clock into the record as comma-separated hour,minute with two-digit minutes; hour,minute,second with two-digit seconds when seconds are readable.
10,56,24
